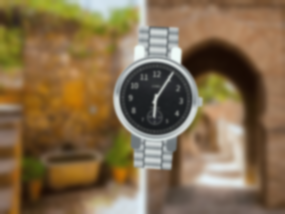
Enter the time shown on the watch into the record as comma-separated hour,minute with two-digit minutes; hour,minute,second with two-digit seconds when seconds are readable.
6,05
